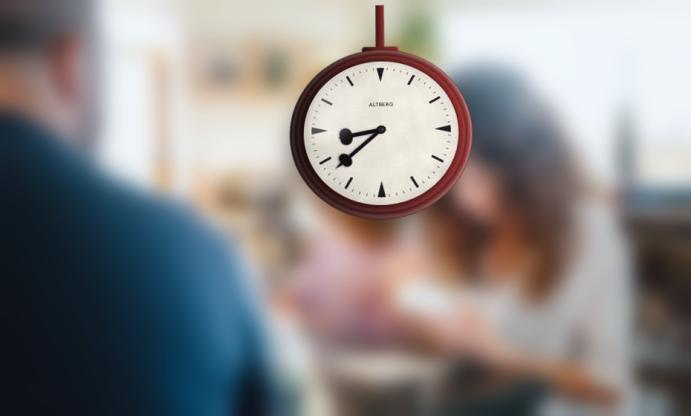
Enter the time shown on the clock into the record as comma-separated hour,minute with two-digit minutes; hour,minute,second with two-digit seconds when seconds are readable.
8,38
